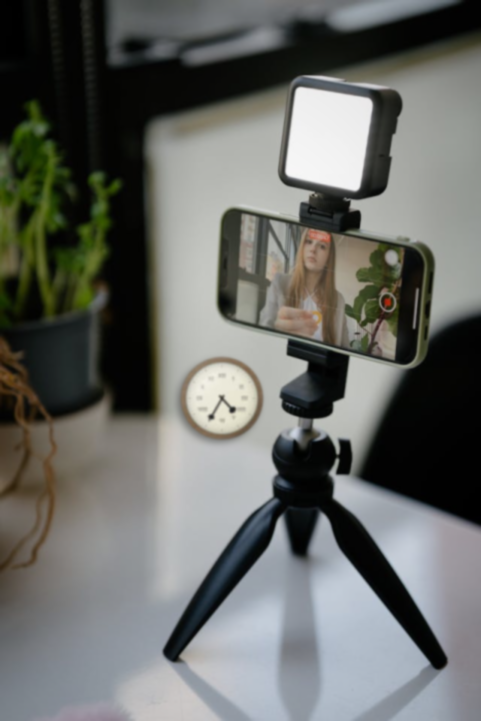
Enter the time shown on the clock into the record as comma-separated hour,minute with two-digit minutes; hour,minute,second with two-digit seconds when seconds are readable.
4,35
